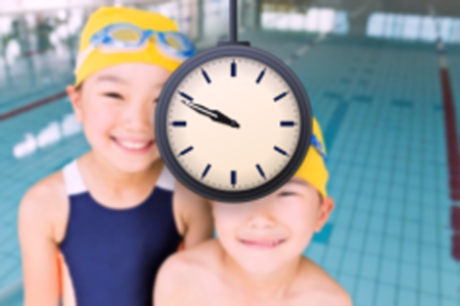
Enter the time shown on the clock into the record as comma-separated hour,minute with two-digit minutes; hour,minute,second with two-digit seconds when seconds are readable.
9,49
